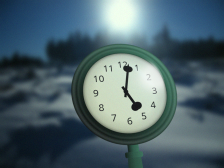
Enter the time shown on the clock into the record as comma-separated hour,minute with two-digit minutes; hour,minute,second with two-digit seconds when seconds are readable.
5,02
